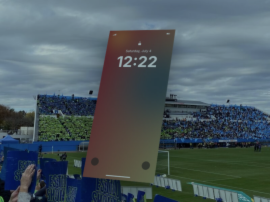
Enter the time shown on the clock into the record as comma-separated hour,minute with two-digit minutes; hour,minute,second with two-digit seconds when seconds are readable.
12,22
